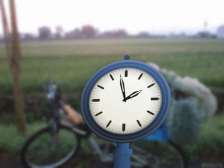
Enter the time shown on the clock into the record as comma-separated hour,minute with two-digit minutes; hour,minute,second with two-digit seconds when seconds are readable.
1,58
